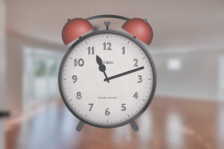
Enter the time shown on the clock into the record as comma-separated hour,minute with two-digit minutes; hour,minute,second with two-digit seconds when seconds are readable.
11,12
